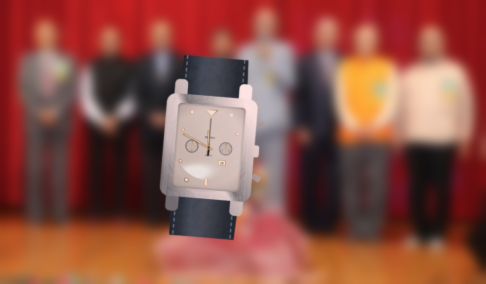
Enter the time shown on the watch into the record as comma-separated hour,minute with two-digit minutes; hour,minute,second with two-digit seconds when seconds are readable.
11,49
